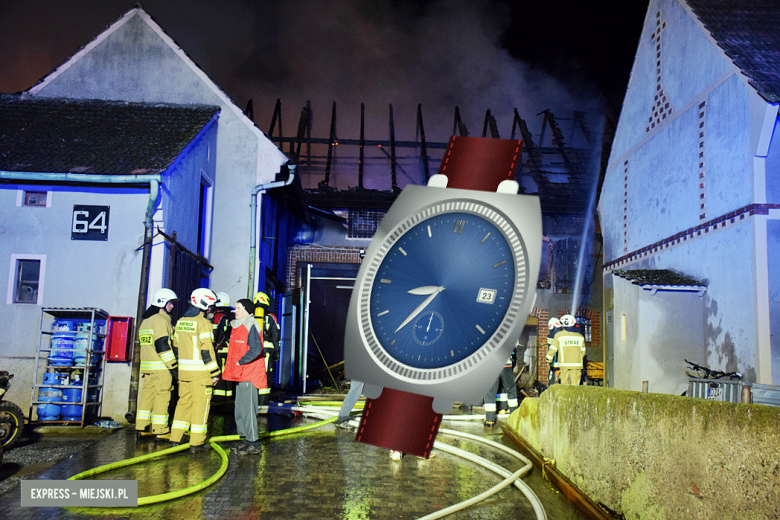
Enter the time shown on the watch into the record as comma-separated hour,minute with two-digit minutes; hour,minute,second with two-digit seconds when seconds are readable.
8,36
